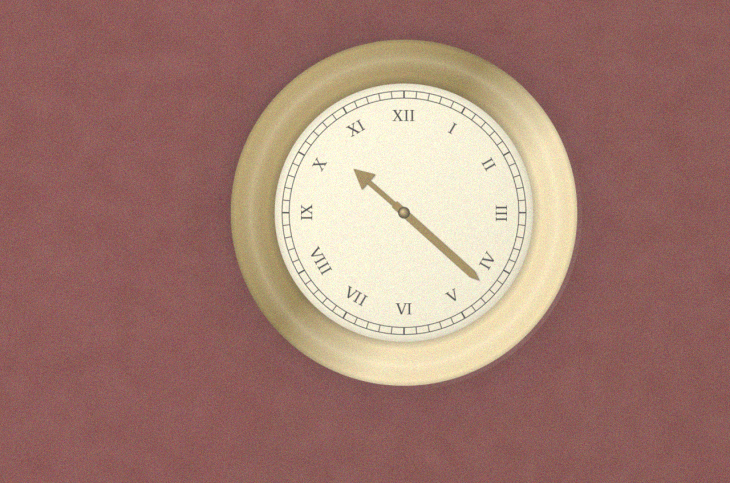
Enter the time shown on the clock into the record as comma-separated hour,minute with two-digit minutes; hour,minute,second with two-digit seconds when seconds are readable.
10,22
